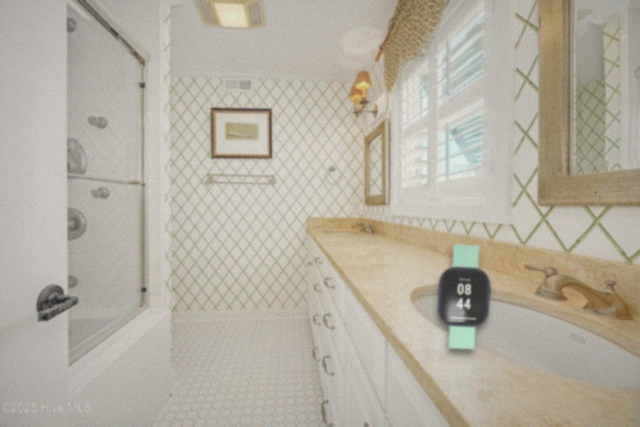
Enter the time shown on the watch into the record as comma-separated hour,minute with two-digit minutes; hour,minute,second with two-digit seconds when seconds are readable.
8,44
